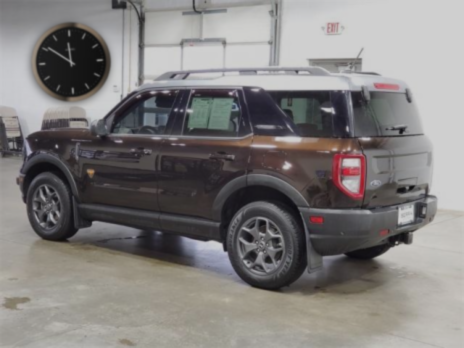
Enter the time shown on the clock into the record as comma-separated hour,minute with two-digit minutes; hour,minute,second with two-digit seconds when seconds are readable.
11,51
